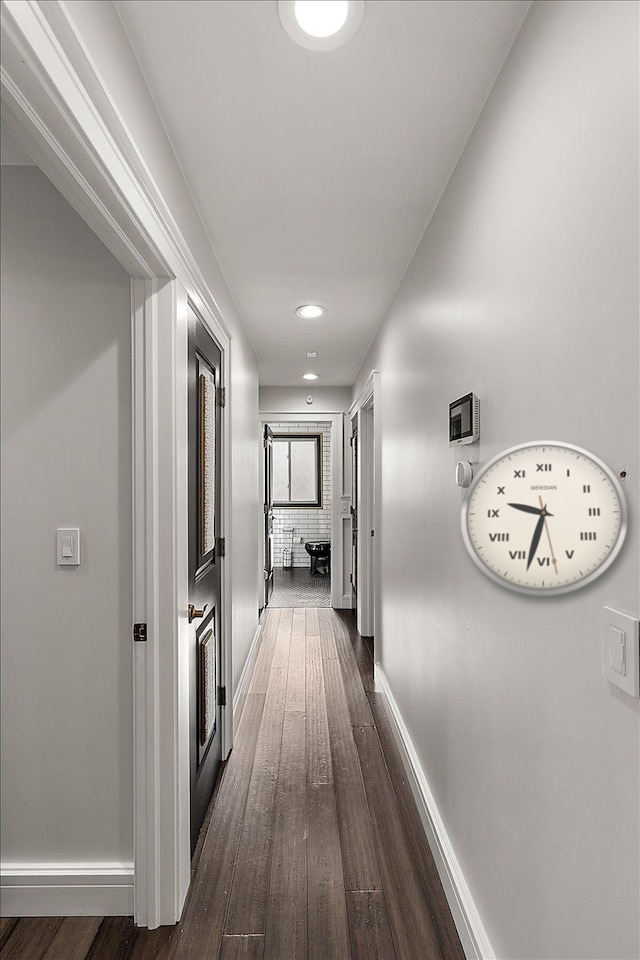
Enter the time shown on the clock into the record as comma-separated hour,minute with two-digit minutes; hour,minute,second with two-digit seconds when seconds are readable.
9,32,28
